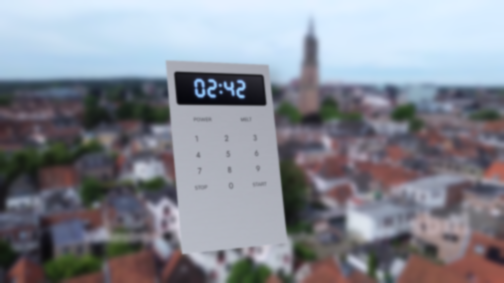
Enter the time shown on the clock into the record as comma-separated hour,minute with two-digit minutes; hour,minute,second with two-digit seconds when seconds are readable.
2,42
